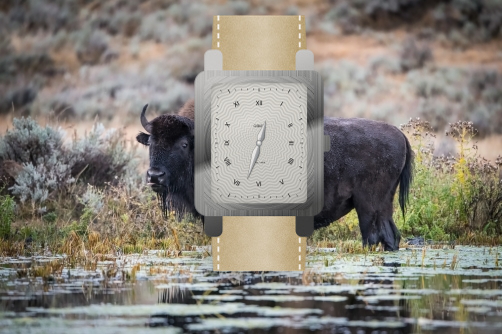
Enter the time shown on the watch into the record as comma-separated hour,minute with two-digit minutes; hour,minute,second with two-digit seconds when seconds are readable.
12,33
